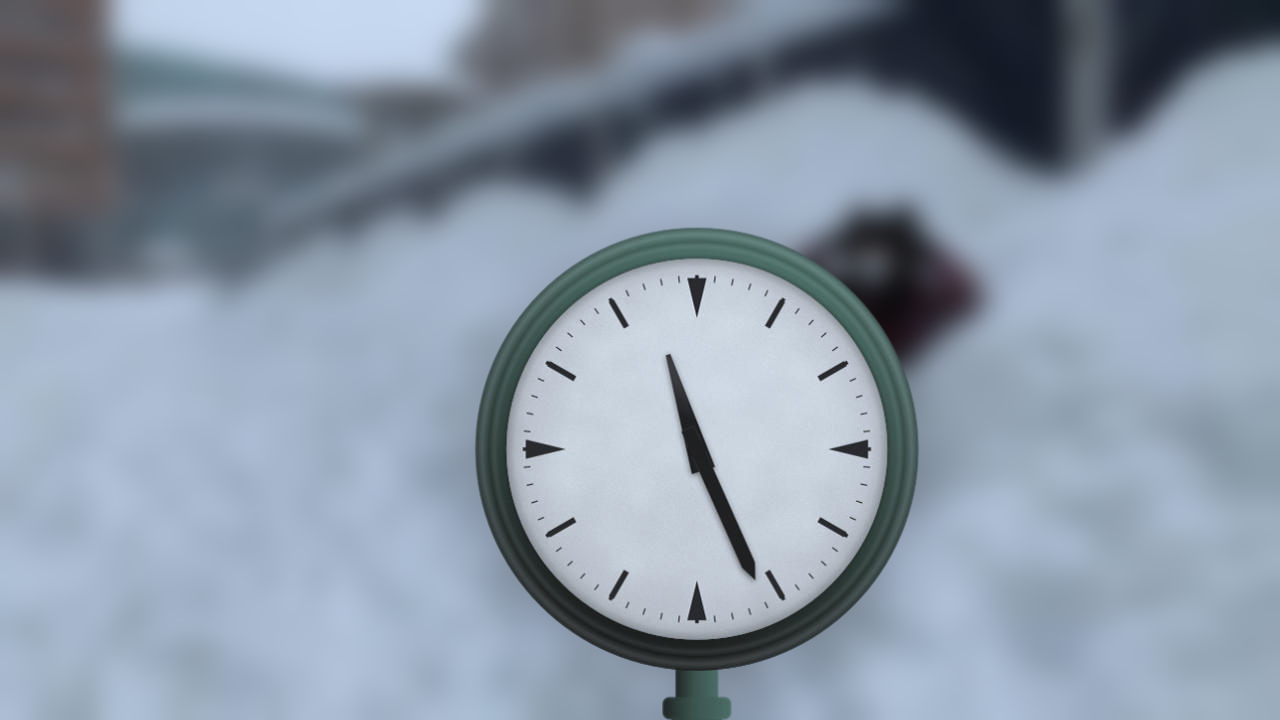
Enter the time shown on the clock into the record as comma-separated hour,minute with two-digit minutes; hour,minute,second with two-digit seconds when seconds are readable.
11,26
